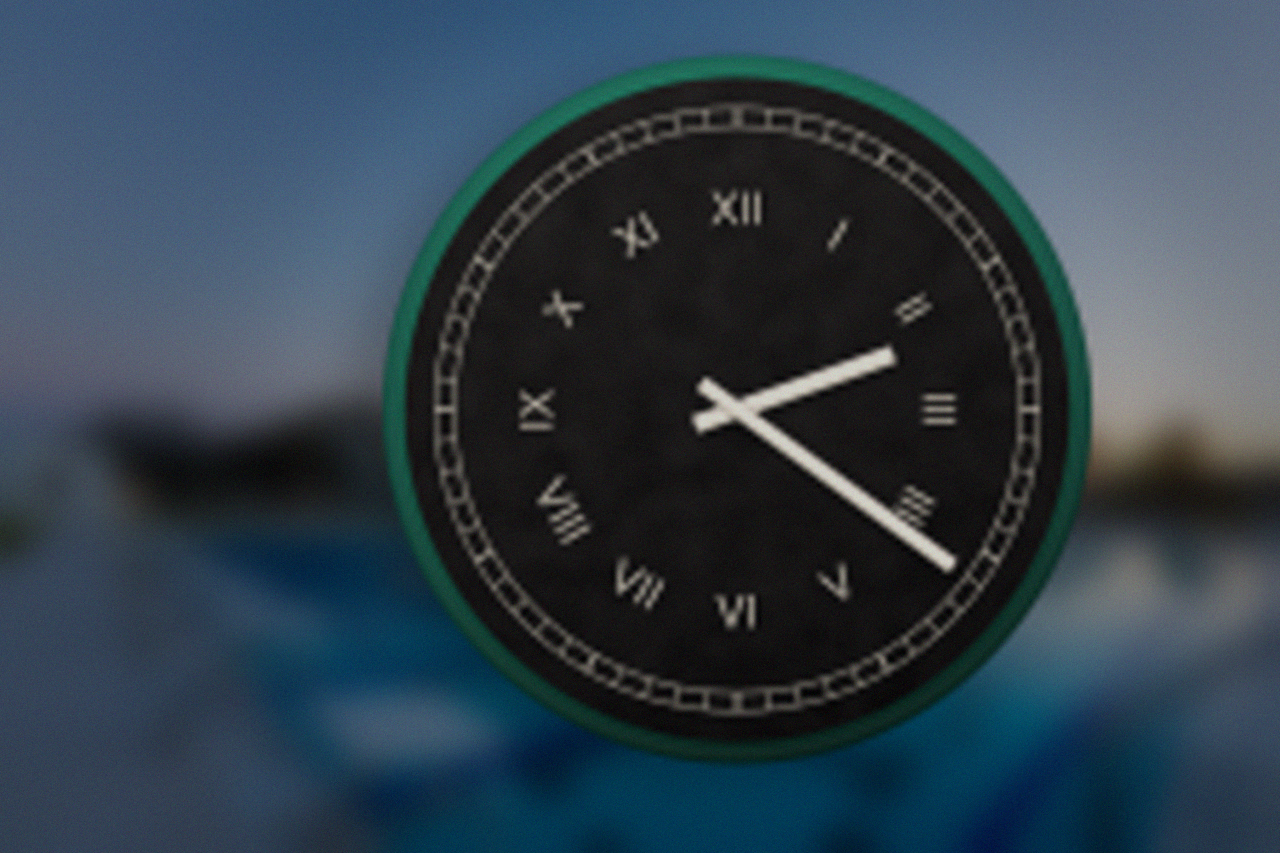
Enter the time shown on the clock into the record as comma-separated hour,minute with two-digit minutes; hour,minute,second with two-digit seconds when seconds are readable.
2,21
